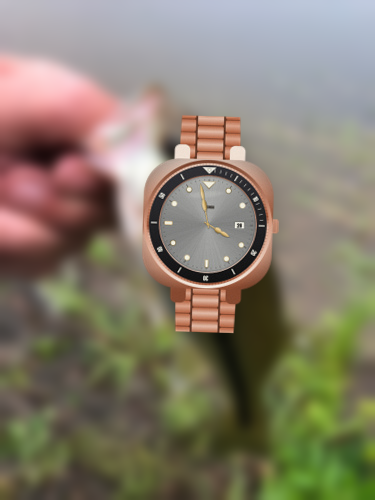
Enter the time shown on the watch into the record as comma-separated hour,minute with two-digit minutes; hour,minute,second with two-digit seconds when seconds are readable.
3,58
